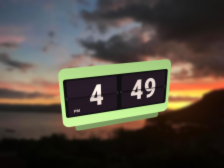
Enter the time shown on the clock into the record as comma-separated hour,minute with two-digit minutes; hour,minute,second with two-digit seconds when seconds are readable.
4,49
